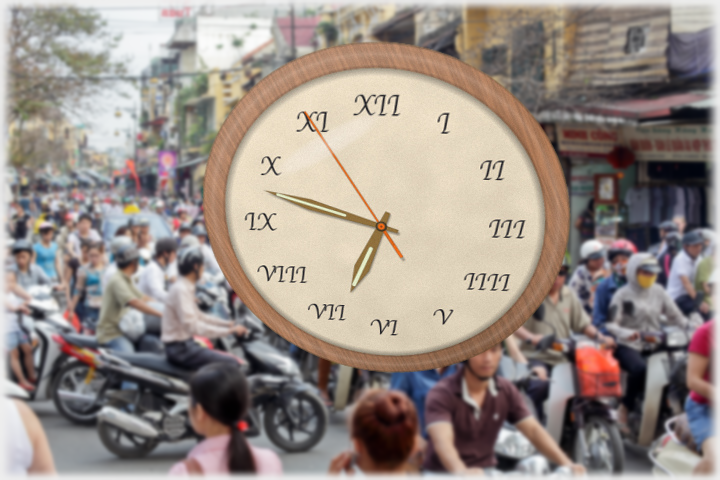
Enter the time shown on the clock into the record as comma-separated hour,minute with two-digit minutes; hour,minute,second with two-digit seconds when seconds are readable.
6,47,55
